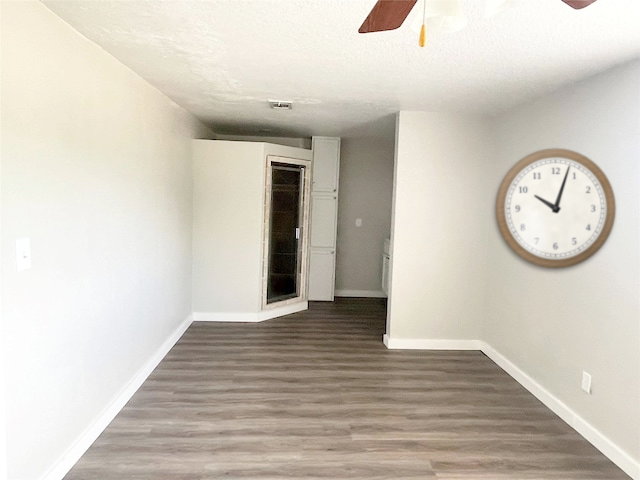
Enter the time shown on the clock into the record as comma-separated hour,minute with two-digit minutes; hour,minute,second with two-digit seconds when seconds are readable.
10,03
